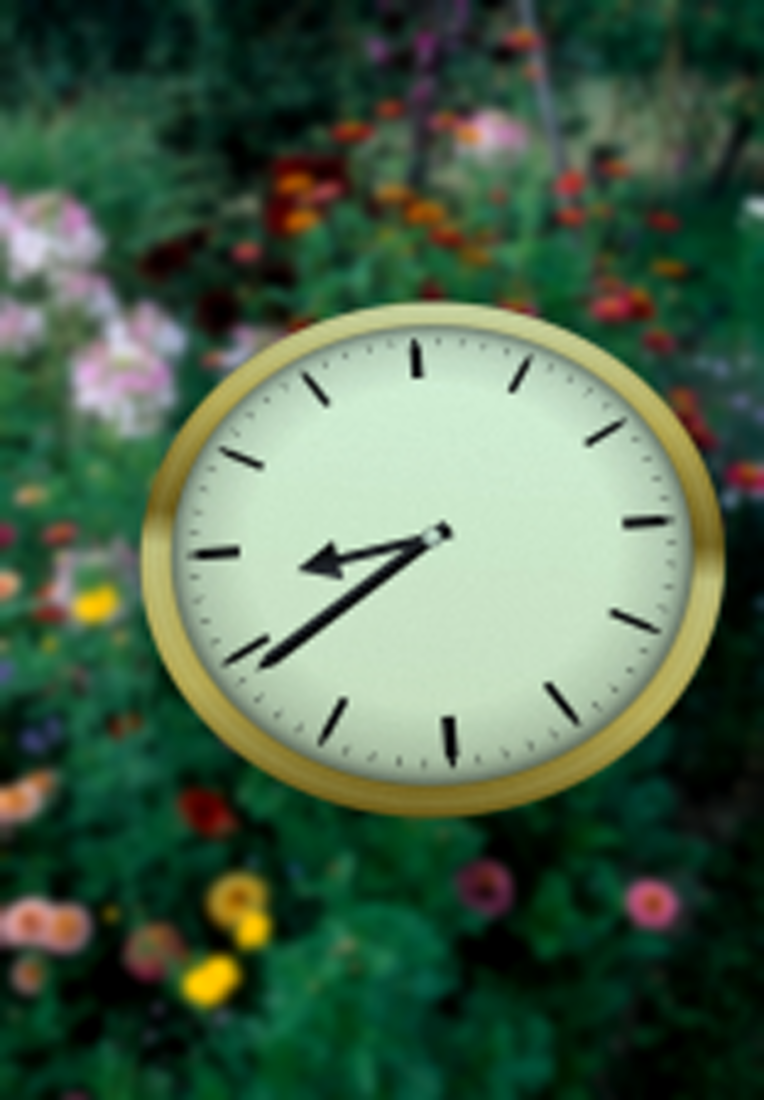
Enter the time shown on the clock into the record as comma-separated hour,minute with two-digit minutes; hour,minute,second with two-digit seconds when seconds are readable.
8,39
